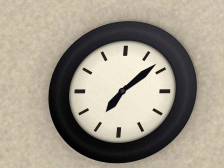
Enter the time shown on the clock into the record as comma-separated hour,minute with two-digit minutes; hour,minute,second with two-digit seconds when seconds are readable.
7,08
